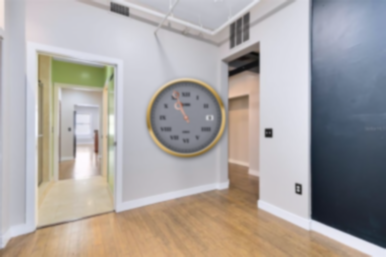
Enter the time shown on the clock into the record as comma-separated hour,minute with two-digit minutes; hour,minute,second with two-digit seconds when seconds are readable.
10,56
